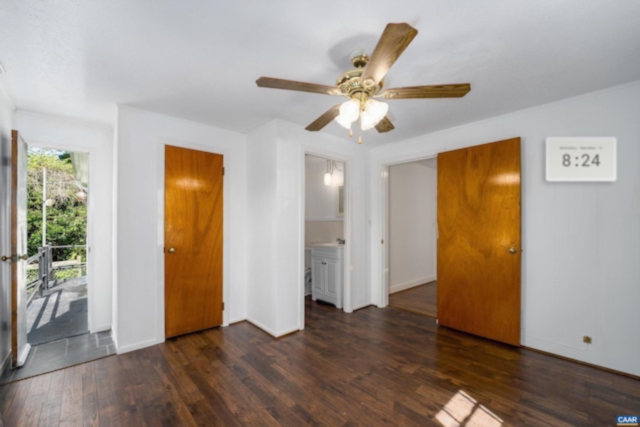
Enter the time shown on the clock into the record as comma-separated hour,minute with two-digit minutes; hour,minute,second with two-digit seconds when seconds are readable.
8,24
